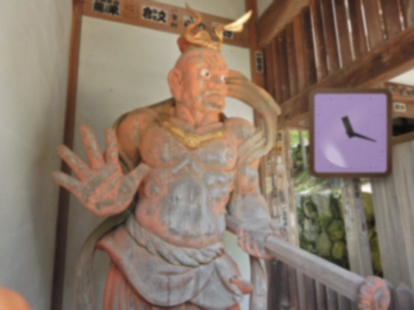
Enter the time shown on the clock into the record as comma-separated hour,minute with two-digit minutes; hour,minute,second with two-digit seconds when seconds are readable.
11,18
